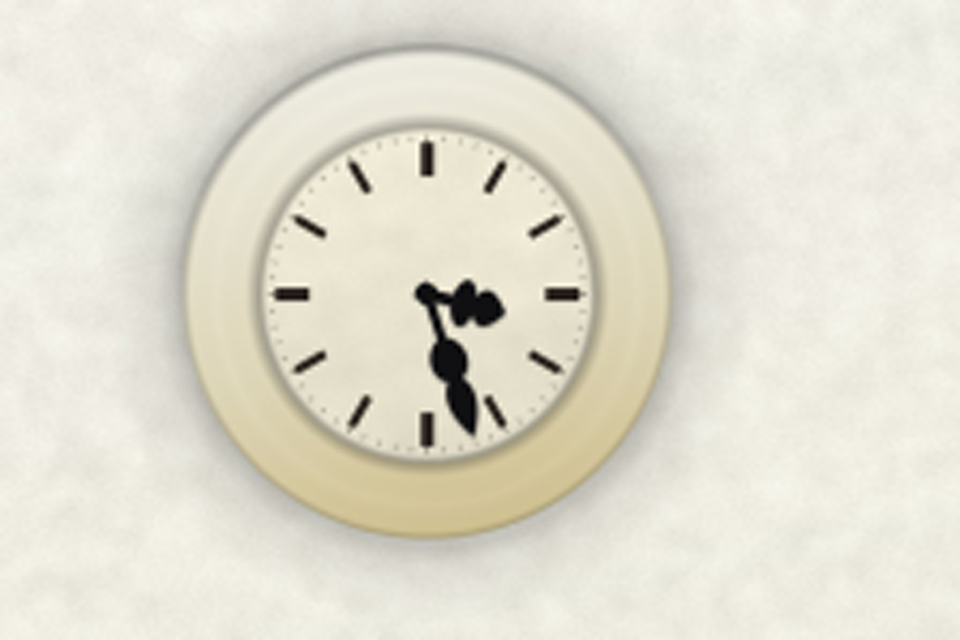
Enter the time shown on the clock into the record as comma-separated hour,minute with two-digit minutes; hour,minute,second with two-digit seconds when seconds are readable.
3,27
